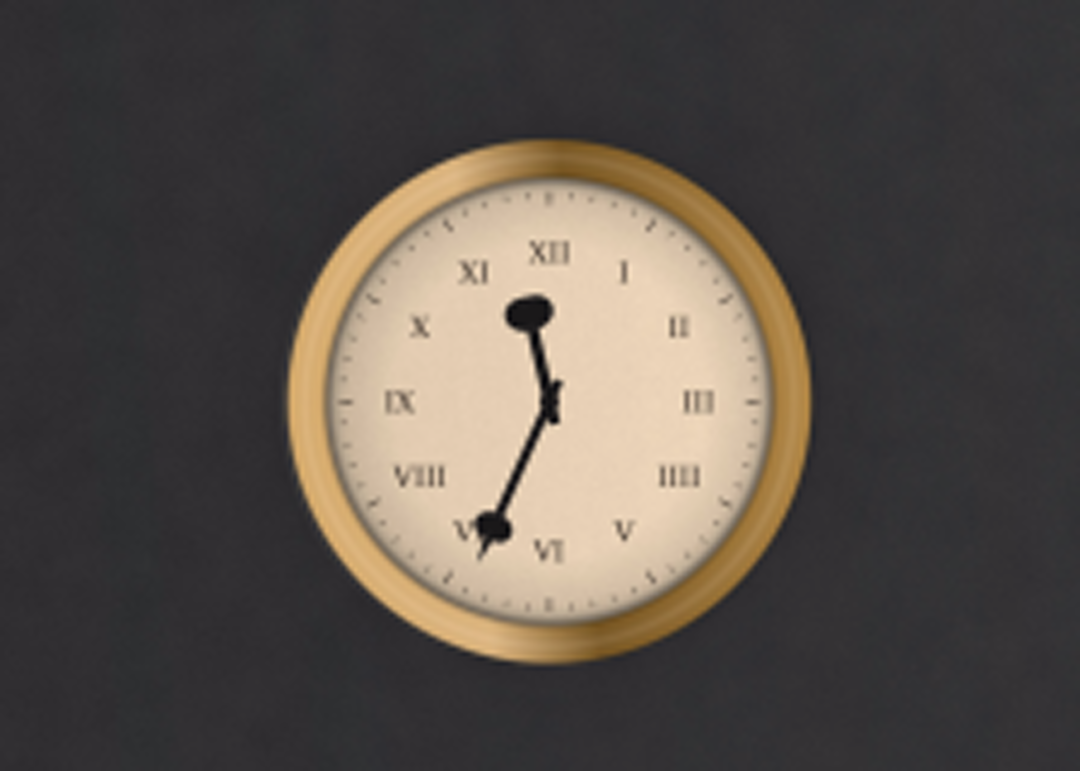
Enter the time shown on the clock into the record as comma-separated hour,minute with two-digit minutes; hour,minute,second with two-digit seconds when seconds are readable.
11,34
